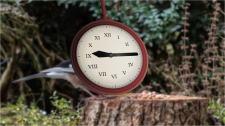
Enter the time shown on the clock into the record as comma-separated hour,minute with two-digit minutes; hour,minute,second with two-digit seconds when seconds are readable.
9,15
